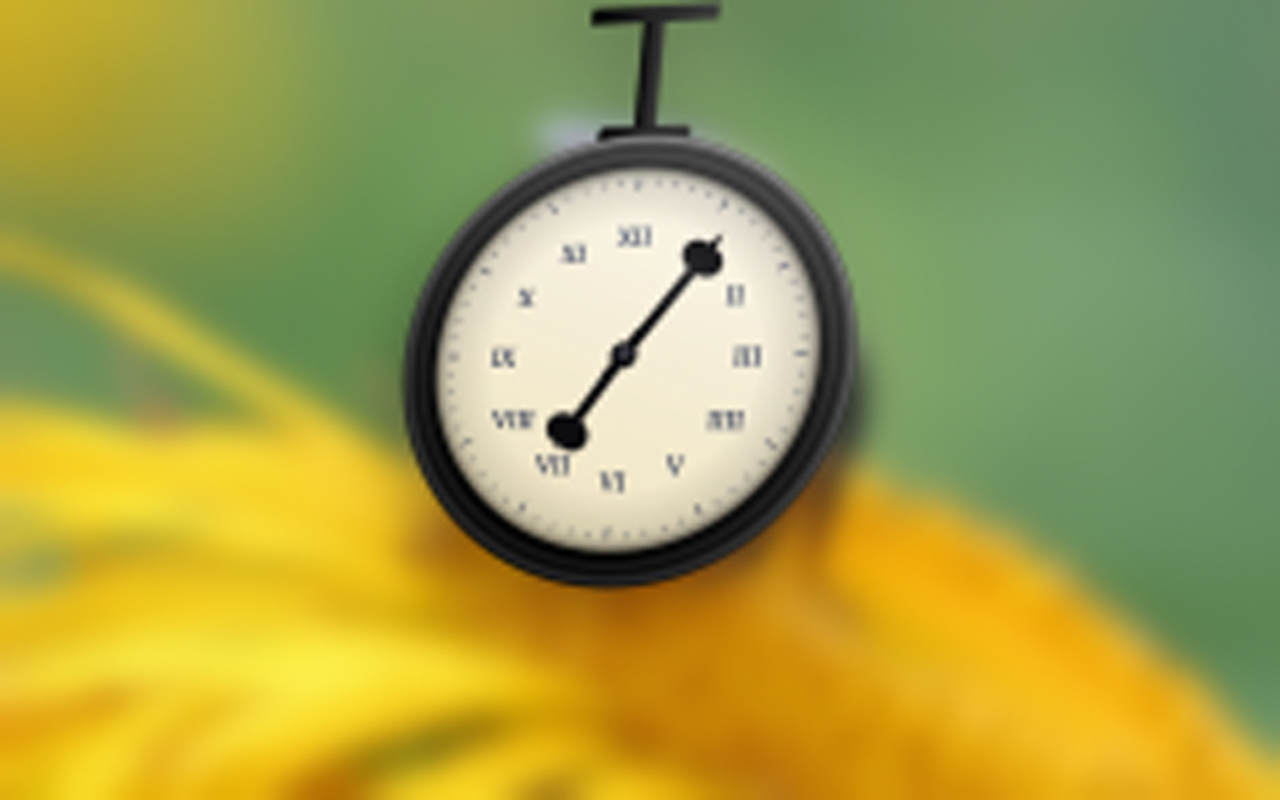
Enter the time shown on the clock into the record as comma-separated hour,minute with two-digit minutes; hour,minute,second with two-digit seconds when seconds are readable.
7,06
